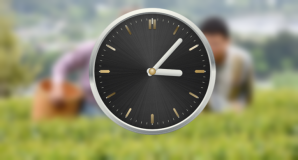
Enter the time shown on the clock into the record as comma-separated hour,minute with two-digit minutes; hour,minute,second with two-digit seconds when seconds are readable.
3,07
